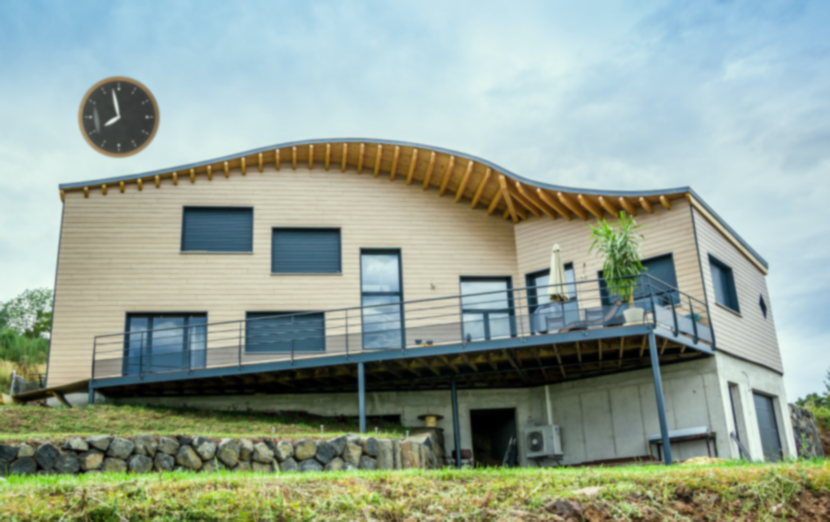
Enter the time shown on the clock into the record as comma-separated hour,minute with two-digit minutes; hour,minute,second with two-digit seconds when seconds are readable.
7,58
